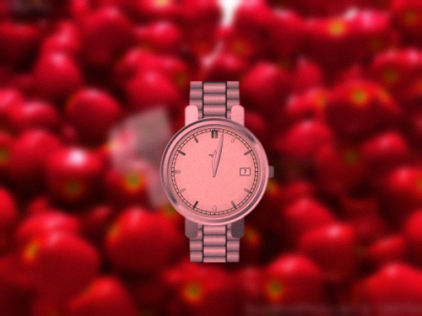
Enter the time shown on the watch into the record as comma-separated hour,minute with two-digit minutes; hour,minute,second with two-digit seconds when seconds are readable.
12,02
